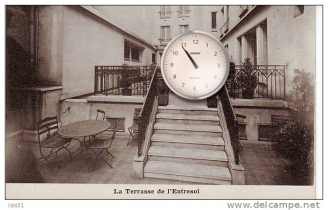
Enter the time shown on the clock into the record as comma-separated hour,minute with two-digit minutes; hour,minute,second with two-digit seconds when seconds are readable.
10,54
